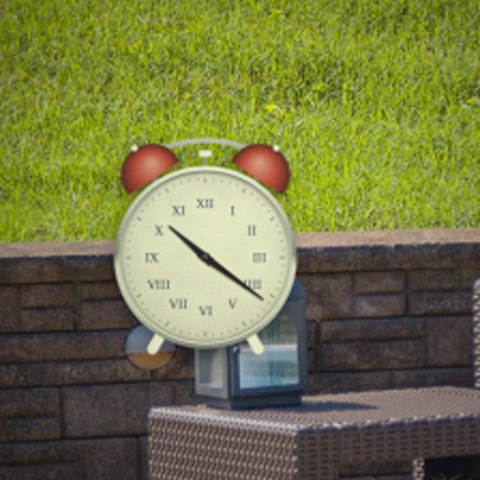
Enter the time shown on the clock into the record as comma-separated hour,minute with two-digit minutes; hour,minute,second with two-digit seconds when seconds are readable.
10,21
